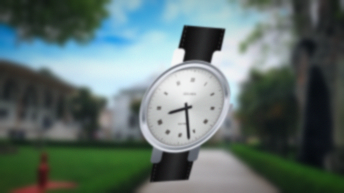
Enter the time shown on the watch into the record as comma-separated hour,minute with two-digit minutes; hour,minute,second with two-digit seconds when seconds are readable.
8,27
